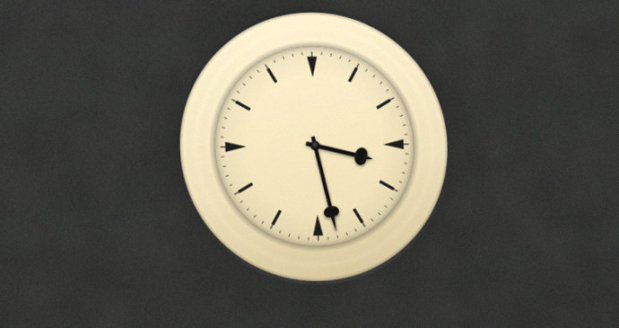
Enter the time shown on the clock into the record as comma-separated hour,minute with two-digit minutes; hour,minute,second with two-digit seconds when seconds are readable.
3,28
